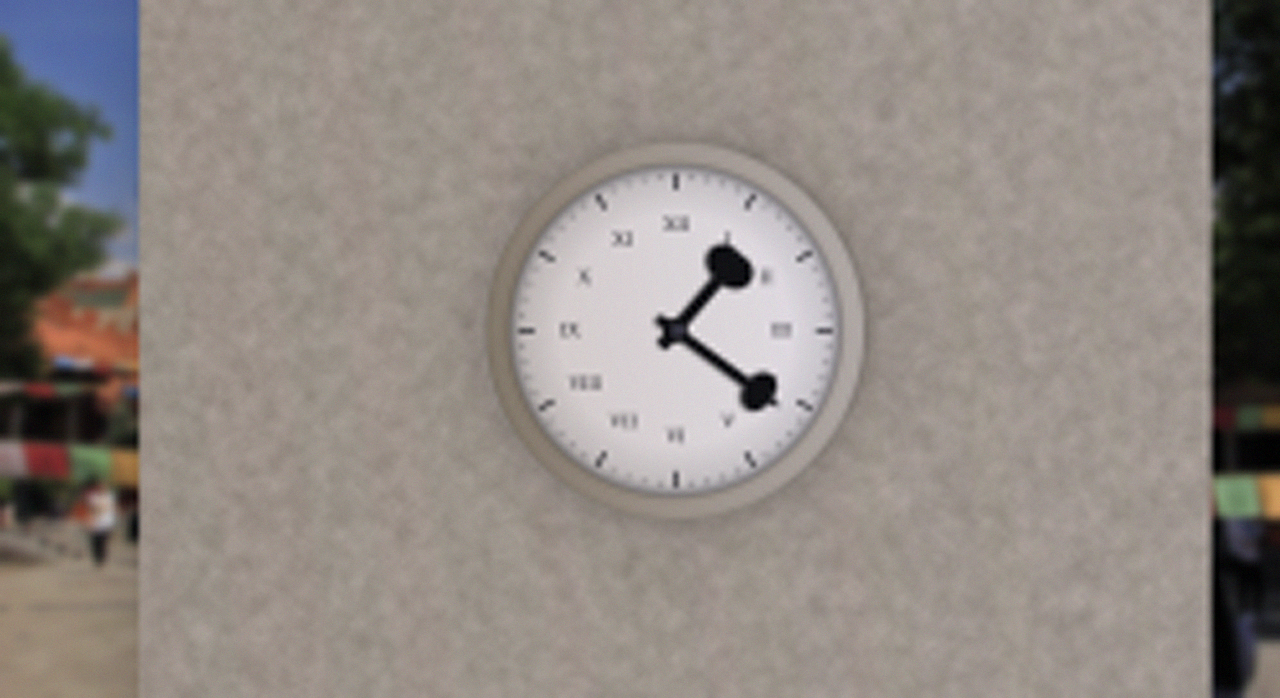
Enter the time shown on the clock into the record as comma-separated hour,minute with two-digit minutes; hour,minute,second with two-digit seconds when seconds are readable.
1,21
